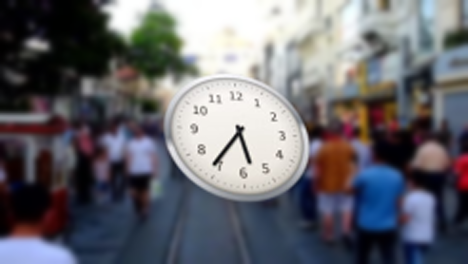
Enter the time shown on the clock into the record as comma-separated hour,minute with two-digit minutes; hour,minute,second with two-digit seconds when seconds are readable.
5,36
